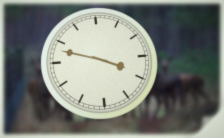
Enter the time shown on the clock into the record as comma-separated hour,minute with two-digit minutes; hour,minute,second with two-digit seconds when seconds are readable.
3,48
